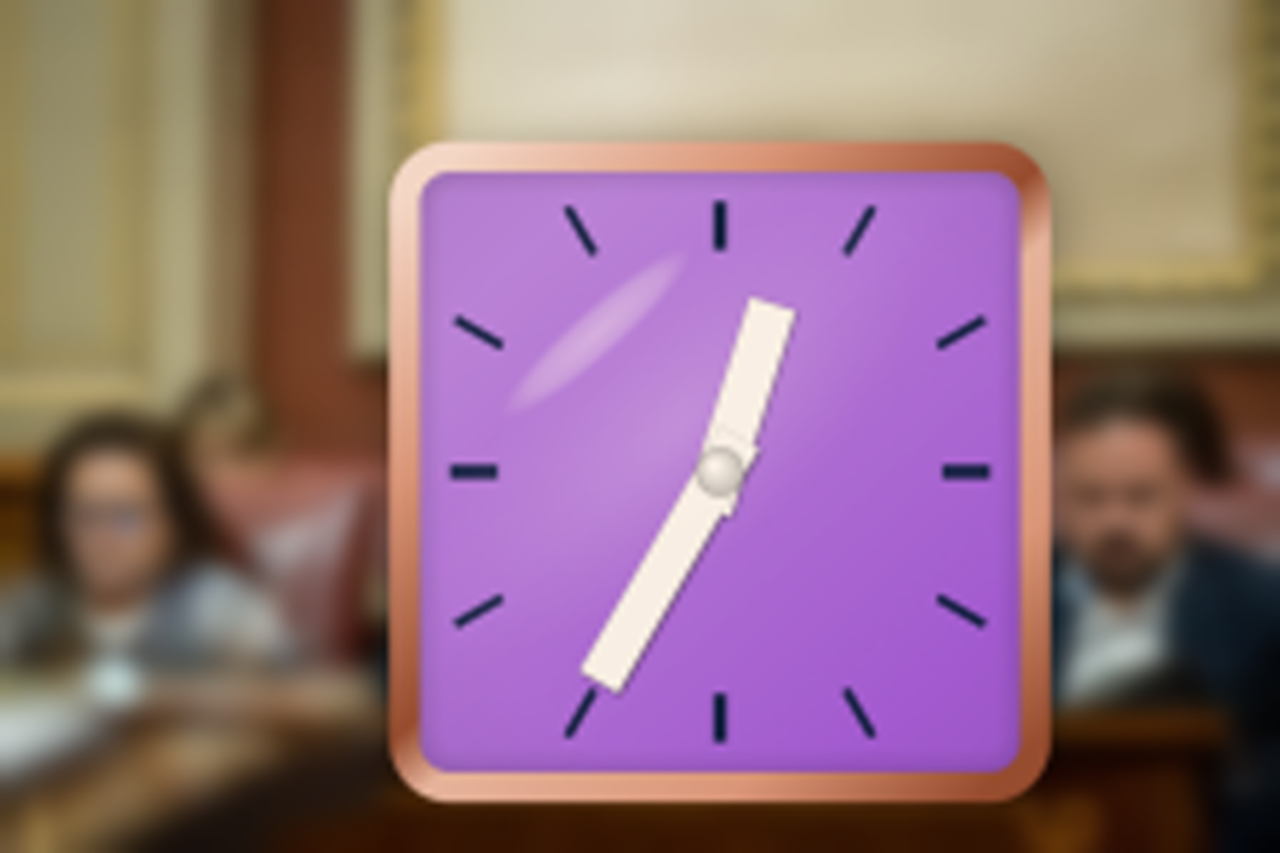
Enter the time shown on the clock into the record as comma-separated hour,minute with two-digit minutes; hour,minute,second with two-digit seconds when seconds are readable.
12,35
